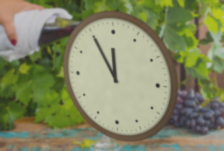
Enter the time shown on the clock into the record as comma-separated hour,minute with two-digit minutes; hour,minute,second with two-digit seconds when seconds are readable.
11,55
